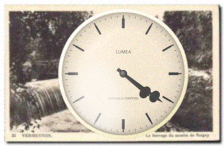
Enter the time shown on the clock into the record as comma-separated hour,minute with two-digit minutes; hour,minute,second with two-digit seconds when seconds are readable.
4,21
